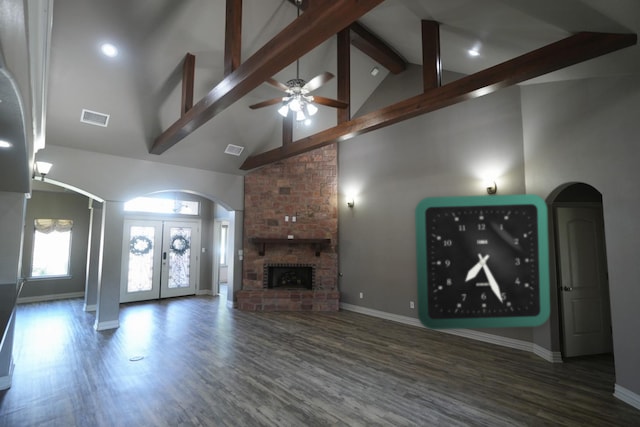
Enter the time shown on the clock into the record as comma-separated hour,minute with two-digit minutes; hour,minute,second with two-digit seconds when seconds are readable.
7,26
